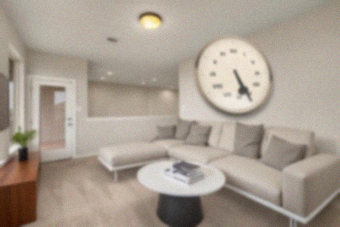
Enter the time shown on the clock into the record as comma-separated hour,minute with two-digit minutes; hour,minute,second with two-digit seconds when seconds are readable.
5,26
